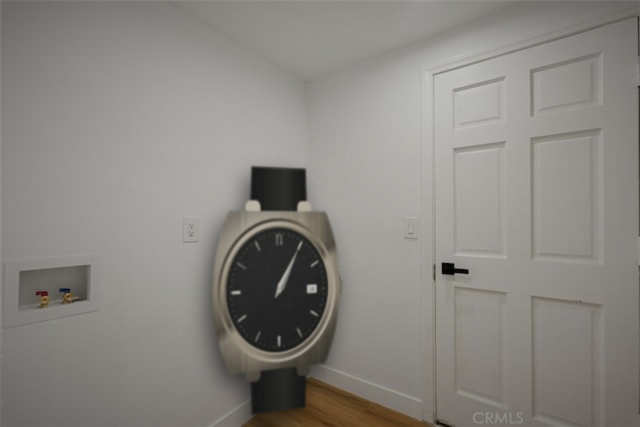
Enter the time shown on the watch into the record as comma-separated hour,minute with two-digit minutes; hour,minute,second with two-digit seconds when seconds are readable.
1,05
